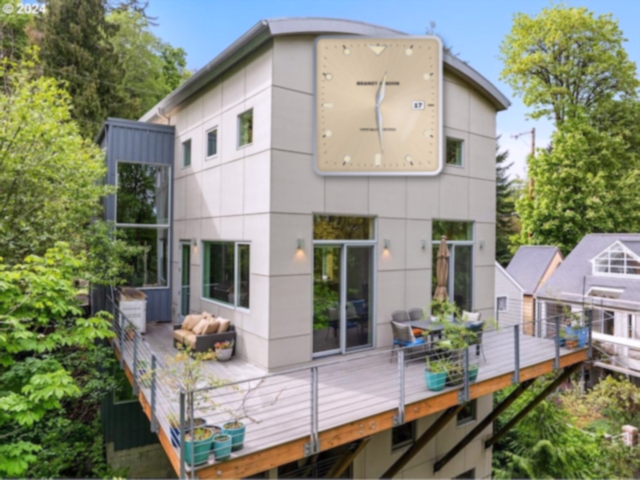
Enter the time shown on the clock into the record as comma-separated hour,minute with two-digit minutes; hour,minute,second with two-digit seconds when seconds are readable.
12,29
